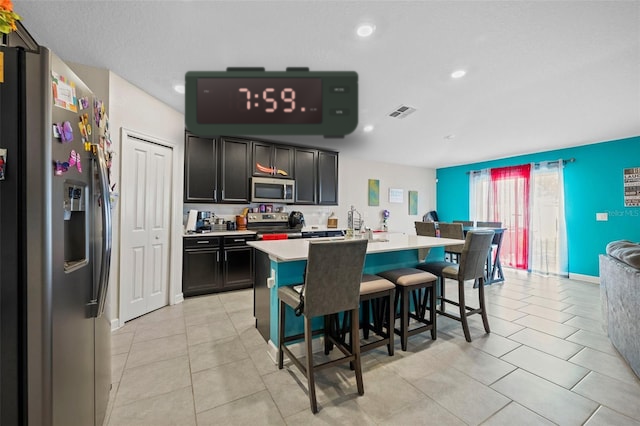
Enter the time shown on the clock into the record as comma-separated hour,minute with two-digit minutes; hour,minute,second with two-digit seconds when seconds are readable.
7,59
